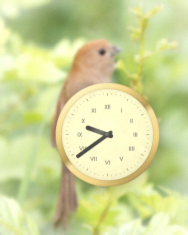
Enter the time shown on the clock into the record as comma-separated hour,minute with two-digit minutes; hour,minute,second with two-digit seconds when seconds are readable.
9,39
